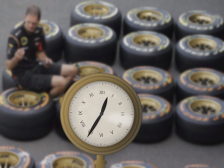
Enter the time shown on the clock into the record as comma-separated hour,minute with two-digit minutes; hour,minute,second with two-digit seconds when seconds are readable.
12,35
